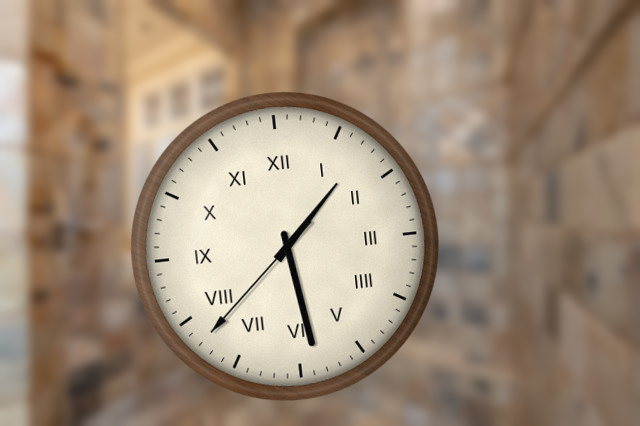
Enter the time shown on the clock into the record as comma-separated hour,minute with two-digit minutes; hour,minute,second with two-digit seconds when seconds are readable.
1,28,38
